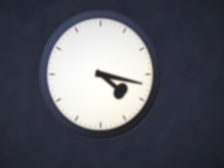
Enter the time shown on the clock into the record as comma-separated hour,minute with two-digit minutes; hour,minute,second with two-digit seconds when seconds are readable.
4,17
